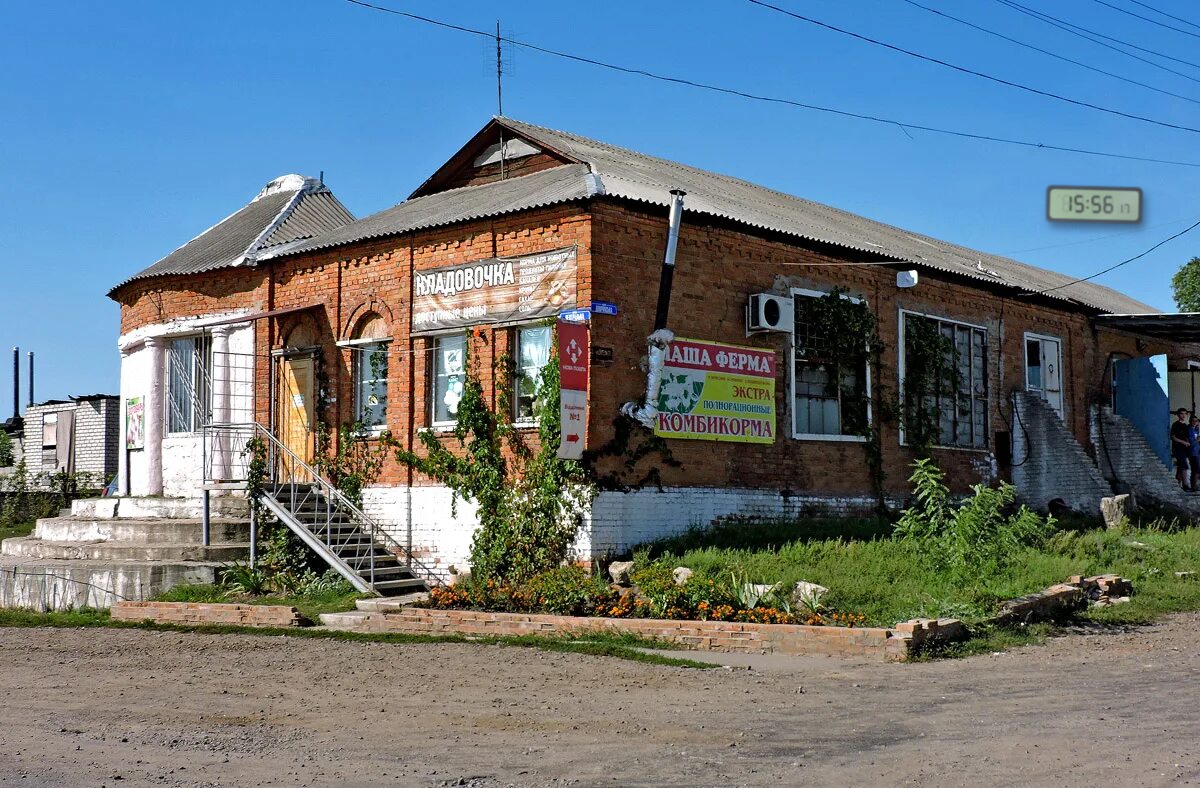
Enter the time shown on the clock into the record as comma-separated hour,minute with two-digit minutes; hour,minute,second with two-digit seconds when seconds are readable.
15,56
